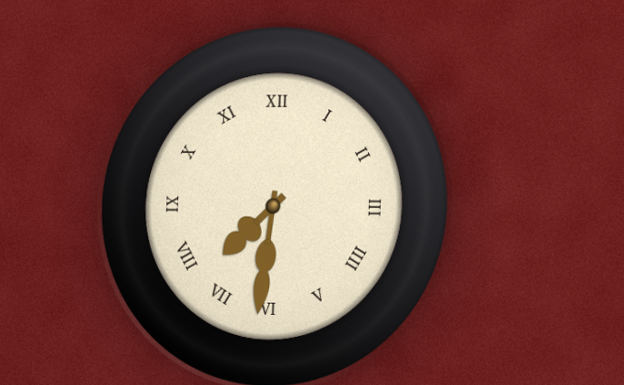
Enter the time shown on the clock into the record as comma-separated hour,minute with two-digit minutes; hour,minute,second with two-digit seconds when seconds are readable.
7,31
